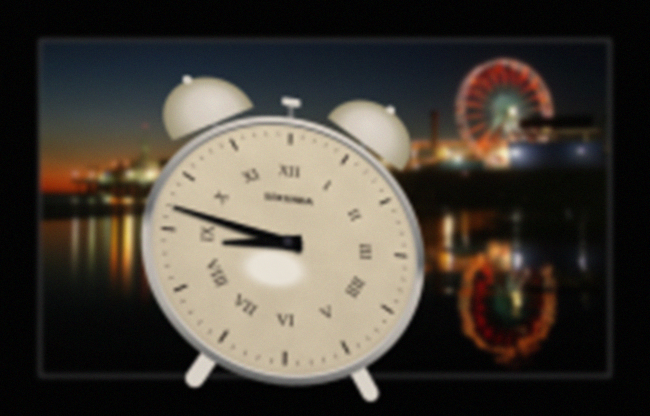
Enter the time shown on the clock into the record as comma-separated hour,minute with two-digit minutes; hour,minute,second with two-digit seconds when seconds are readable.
8,47
